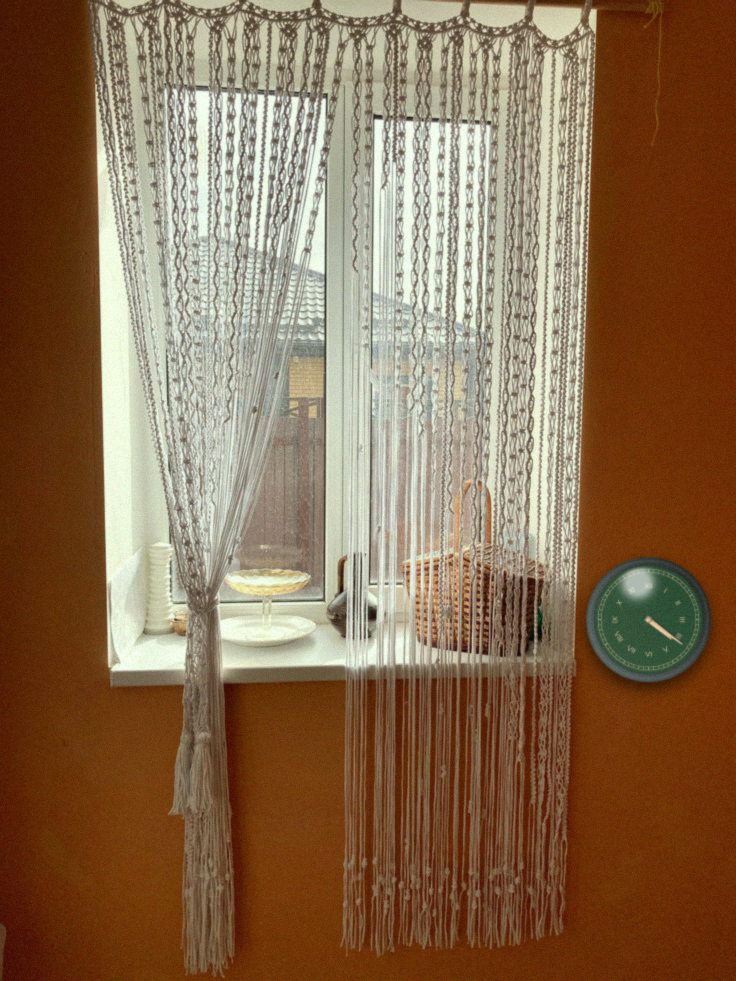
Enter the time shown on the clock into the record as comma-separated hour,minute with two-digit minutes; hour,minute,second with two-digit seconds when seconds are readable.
4,21
